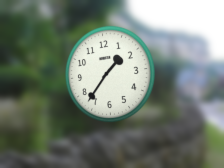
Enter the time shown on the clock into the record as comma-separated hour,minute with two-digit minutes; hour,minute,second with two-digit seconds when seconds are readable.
1,37
